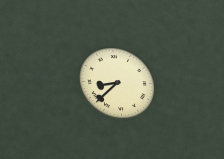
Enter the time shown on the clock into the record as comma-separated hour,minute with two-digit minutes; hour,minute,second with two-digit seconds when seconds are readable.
8,38
